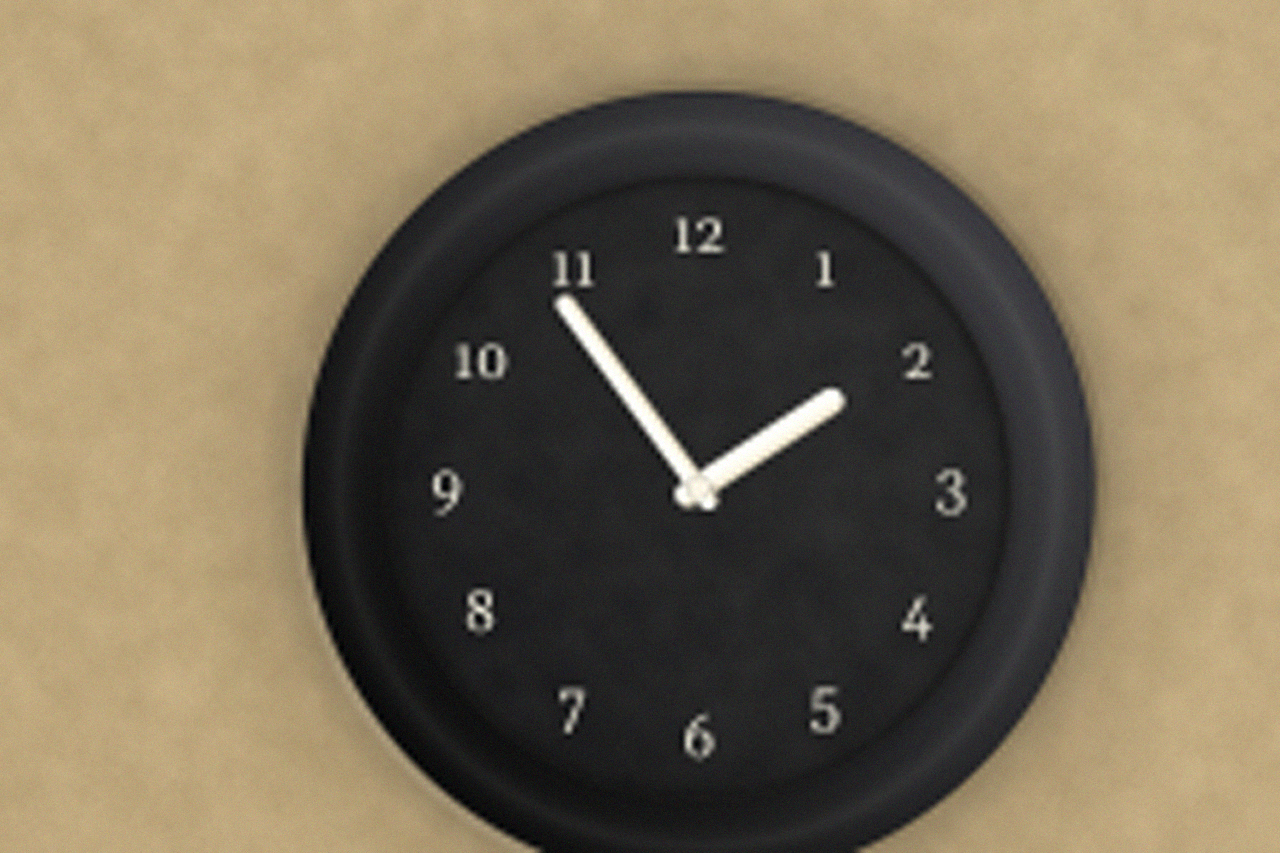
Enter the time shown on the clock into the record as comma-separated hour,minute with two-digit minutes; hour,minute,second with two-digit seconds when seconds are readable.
1,54
